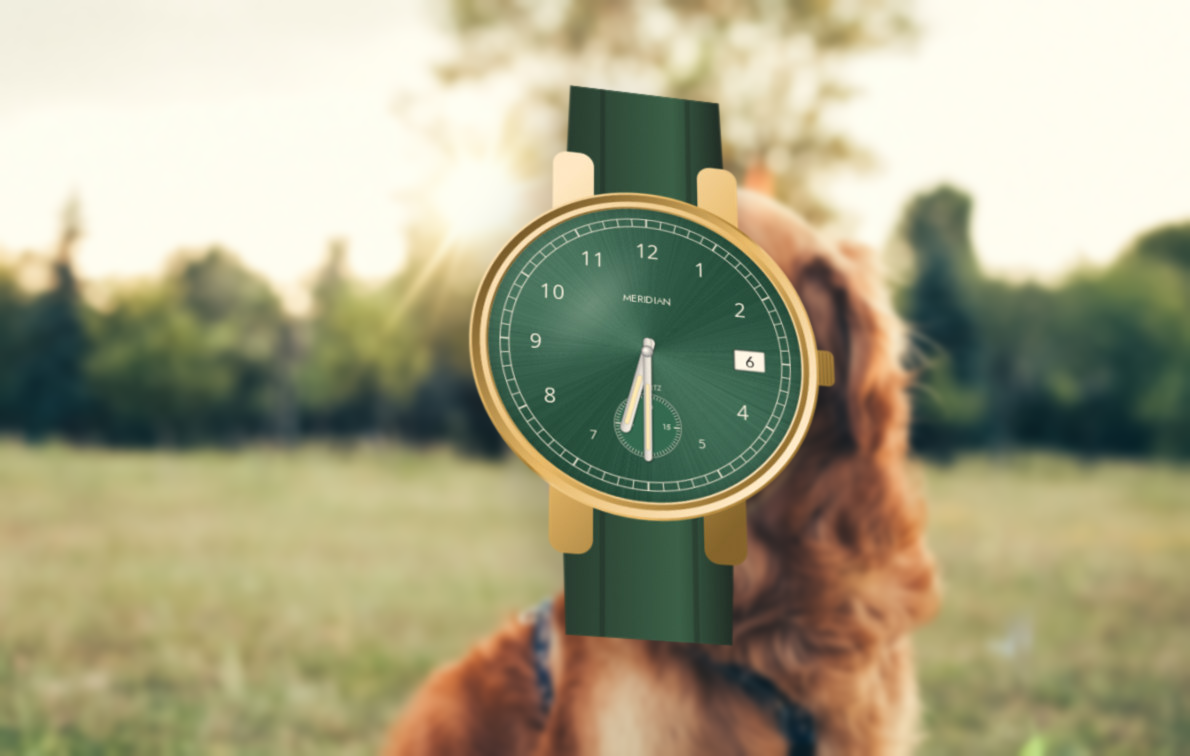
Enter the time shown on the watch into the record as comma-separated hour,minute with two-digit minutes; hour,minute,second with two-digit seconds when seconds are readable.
6,30
